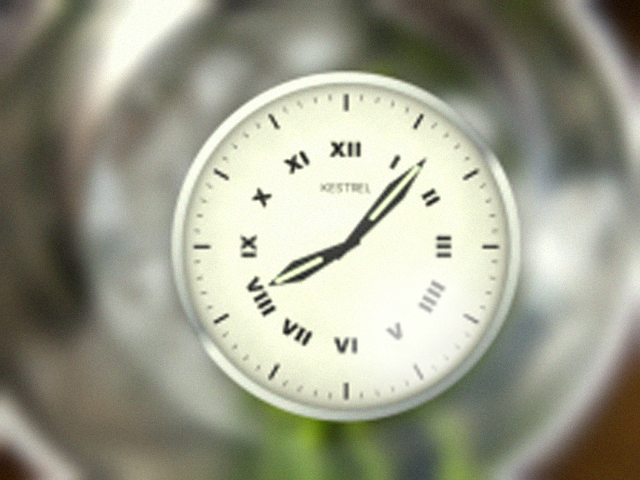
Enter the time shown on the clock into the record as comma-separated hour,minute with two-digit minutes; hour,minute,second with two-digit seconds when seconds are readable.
8,07
